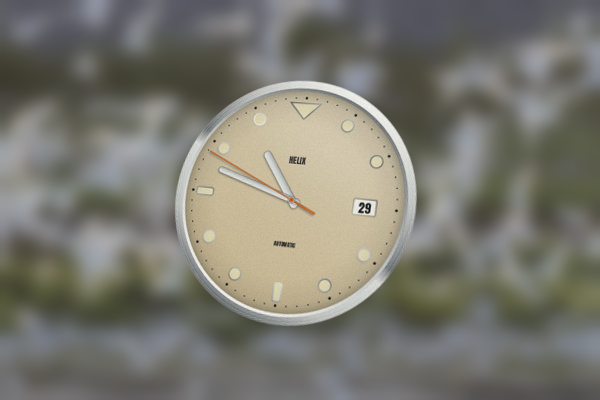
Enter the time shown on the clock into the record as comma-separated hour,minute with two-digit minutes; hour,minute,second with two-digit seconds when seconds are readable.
10,47,49
